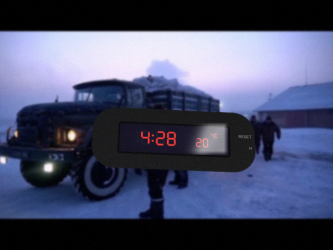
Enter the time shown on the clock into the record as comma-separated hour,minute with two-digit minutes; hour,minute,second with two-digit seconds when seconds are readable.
4,28
